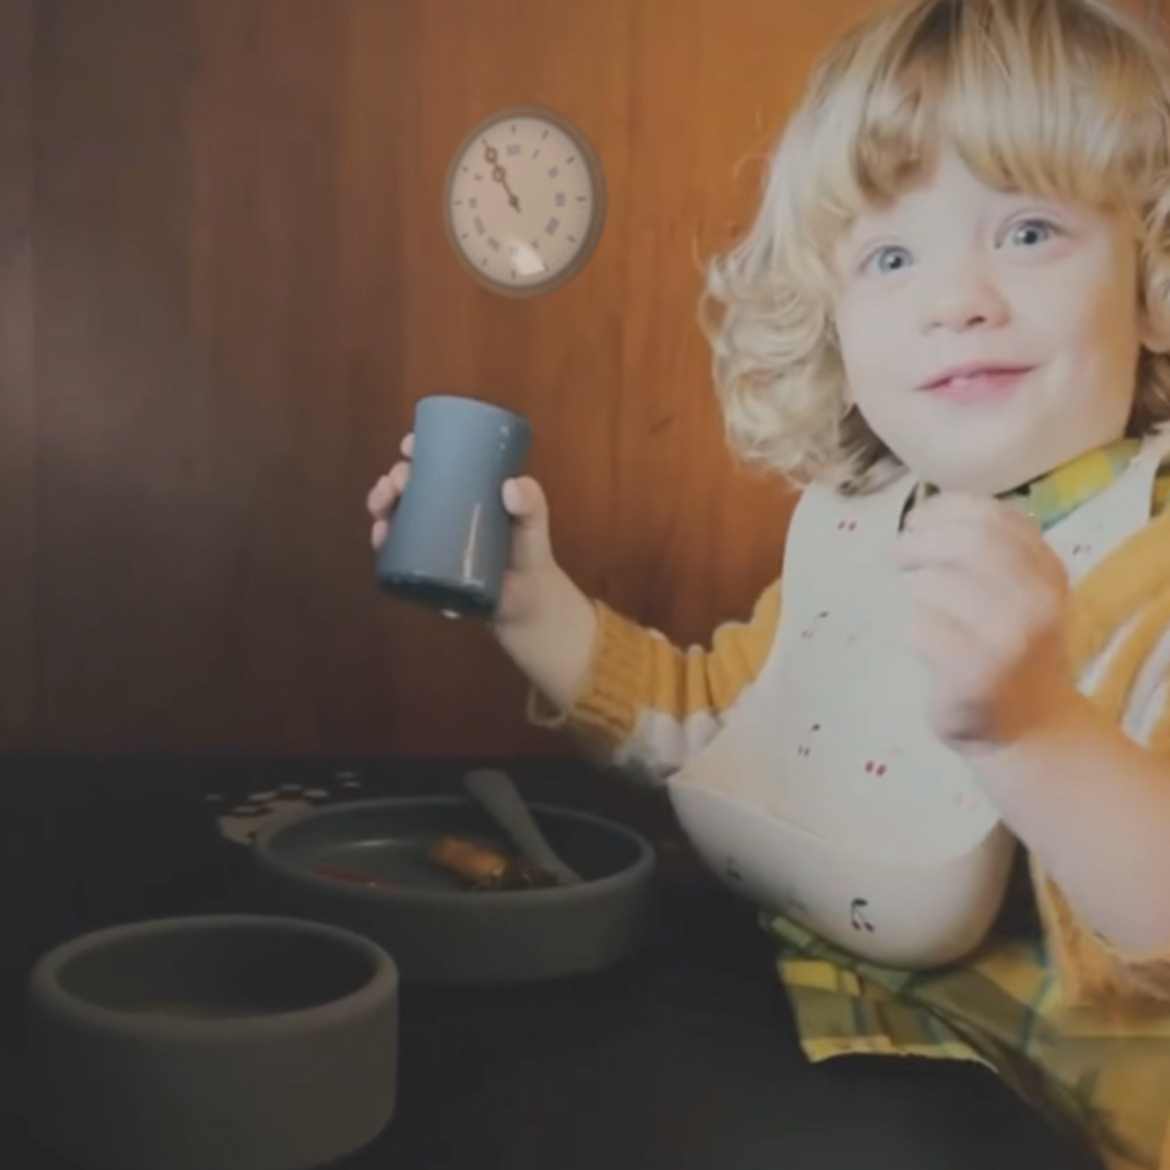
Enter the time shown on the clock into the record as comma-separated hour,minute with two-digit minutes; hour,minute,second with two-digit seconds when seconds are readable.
10,55
